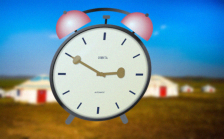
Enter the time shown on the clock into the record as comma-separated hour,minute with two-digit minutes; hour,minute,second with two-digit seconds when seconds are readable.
2,50
